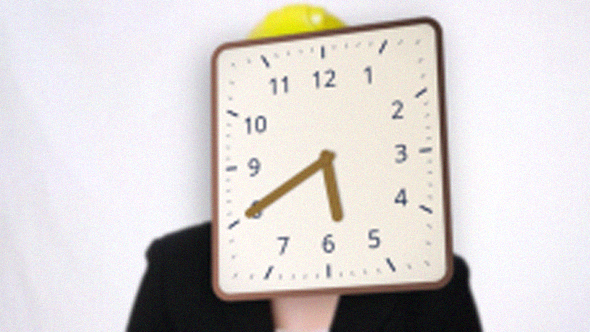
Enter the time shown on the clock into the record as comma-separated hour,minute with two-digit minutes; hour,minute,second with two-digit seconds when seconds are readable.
5,40
